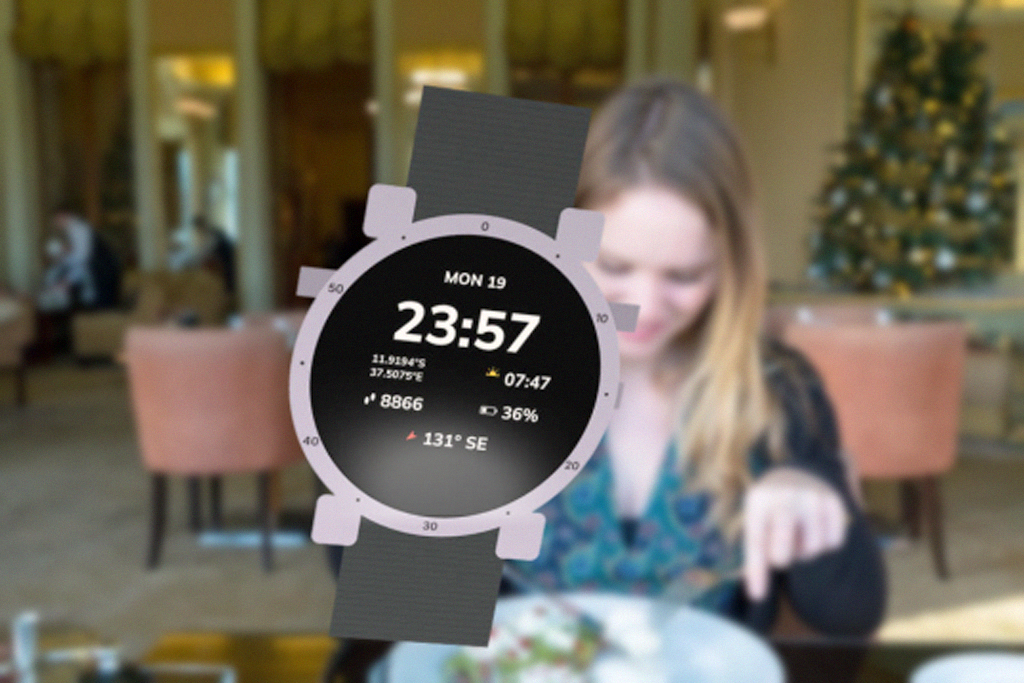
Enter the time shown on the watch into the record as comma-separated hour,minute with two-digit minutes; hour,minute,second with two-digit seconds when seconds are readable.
23,57
